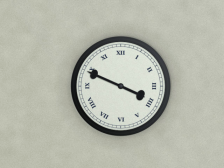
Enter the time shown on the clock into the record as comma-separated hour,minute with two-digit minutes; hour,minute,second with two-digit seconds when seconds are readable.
3,49
